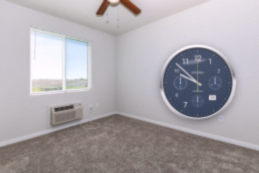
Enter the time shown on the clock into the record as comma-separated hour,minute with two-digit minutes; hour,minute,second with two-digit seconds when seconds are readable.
9,52
